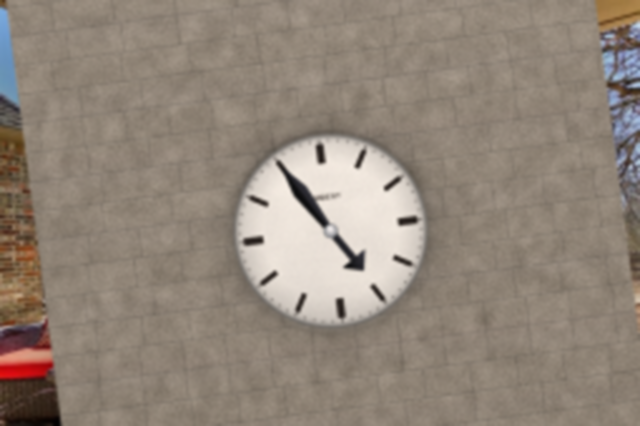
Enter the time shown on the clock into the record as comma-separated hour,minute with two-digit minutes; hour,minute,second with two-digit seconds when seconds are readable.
4,55
